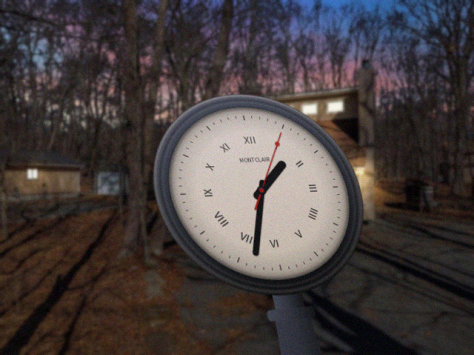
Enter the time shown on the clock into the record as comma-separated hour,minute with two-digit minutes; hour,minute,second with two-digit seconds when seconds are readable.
1,33,05
